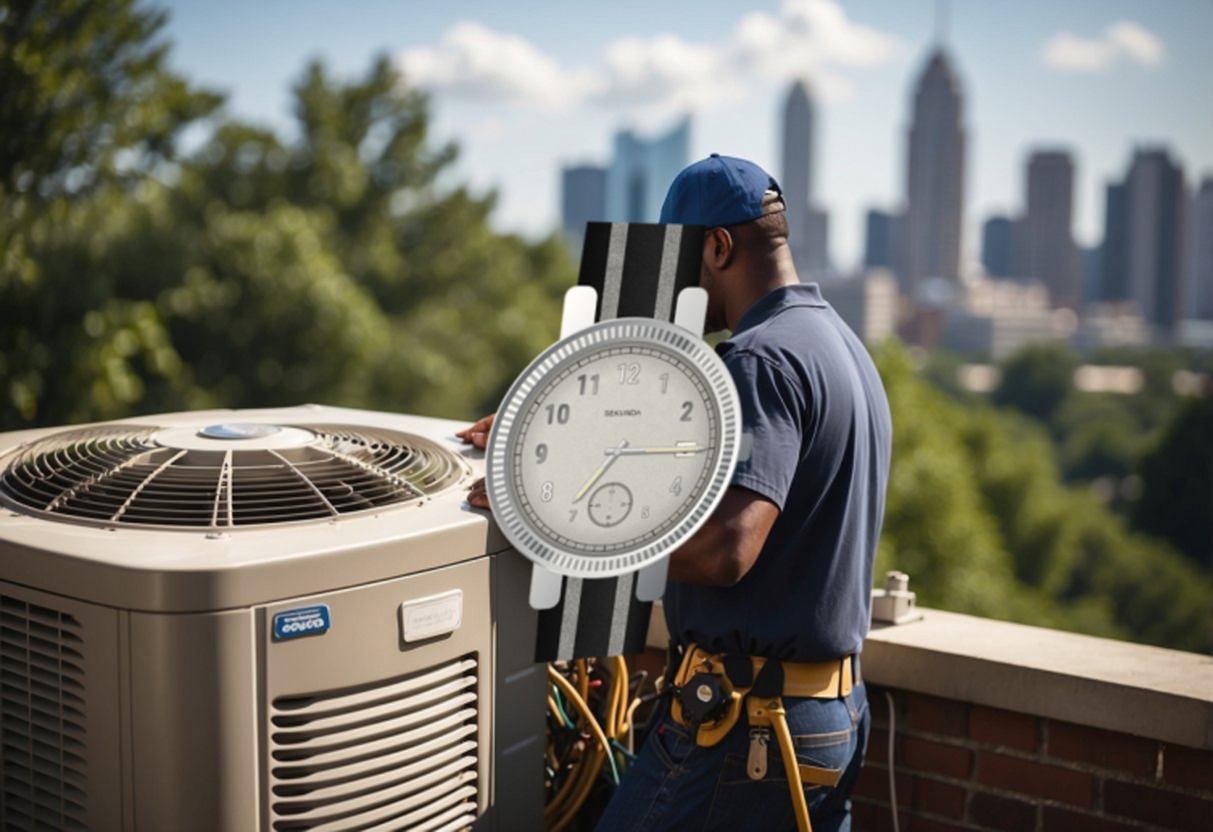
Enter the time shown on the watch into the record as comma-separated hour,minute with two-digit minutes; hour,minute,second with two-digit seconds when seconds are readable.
7,15
